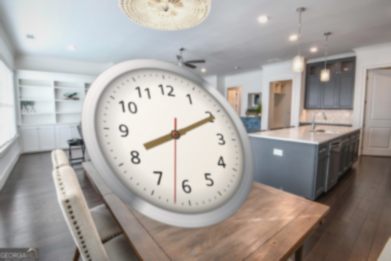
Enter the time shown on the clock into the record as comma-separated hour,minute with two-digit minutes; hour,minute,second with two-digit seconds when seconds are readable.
8,10,32
